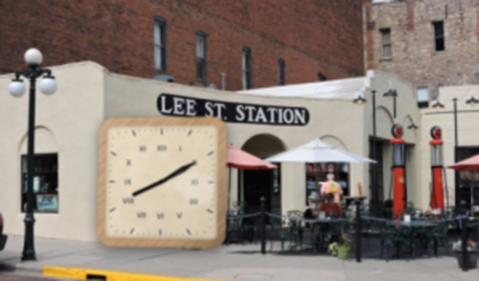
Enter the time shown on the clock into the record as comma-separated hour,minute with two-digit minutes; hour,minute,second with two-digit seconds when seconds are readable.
8,10
